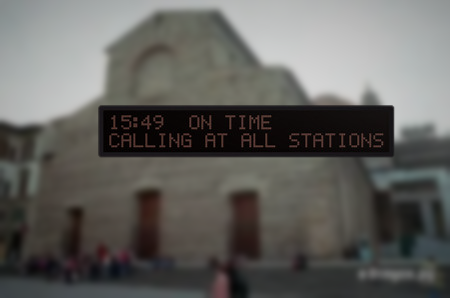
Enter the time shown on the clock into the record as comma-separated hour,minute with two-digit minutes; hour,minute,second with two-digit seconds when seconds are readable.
15,49
